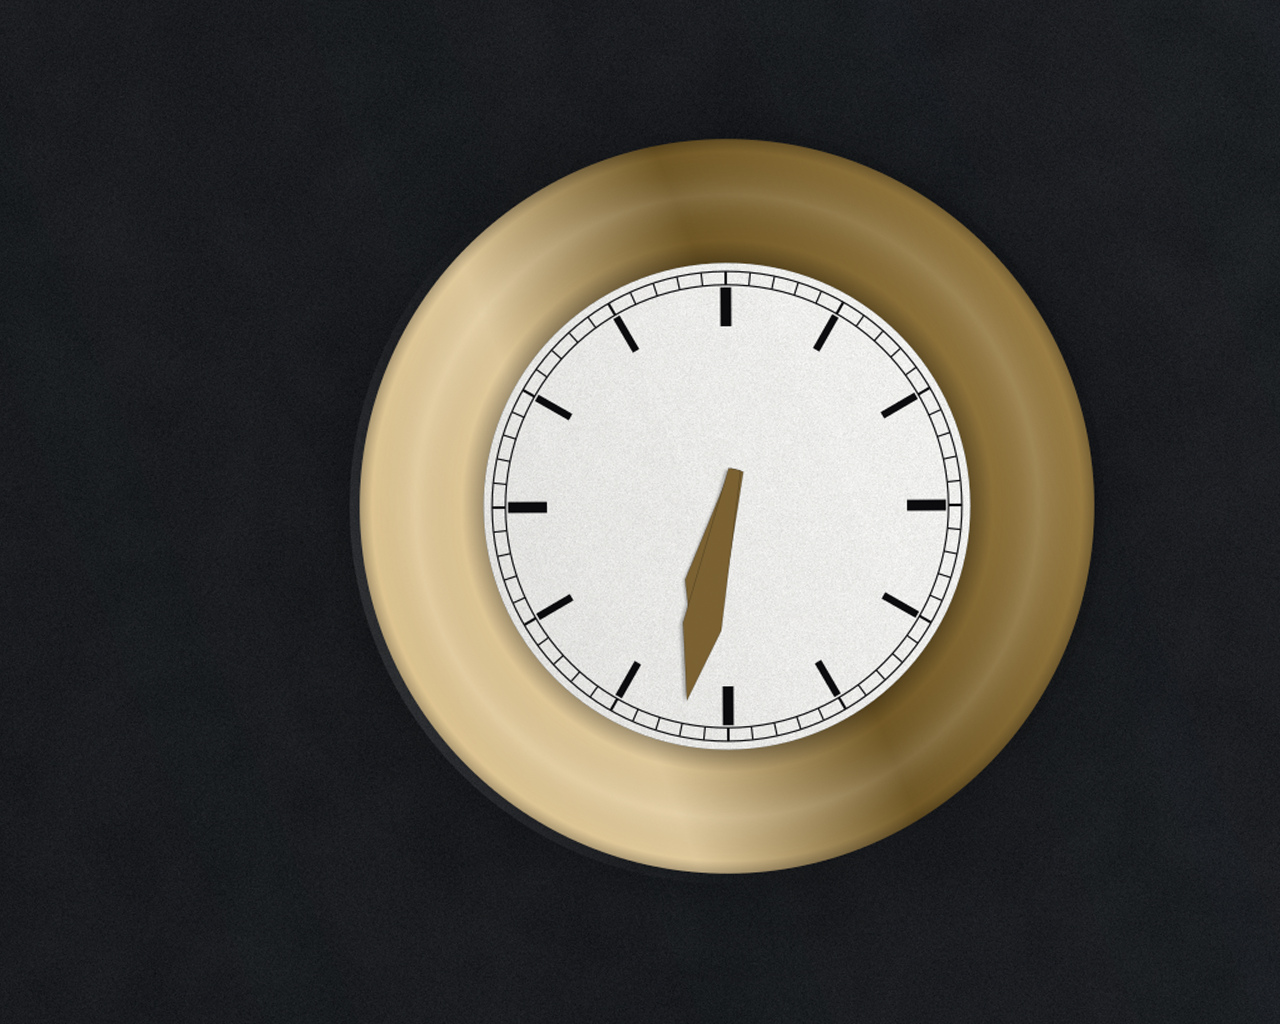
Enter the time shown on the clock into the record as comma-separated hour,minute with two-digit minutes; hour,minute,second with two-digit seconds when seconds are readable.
6,32
